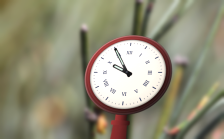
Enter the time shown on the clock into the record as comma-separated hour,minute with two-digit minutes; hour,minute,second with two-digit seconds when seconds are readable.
9,55
